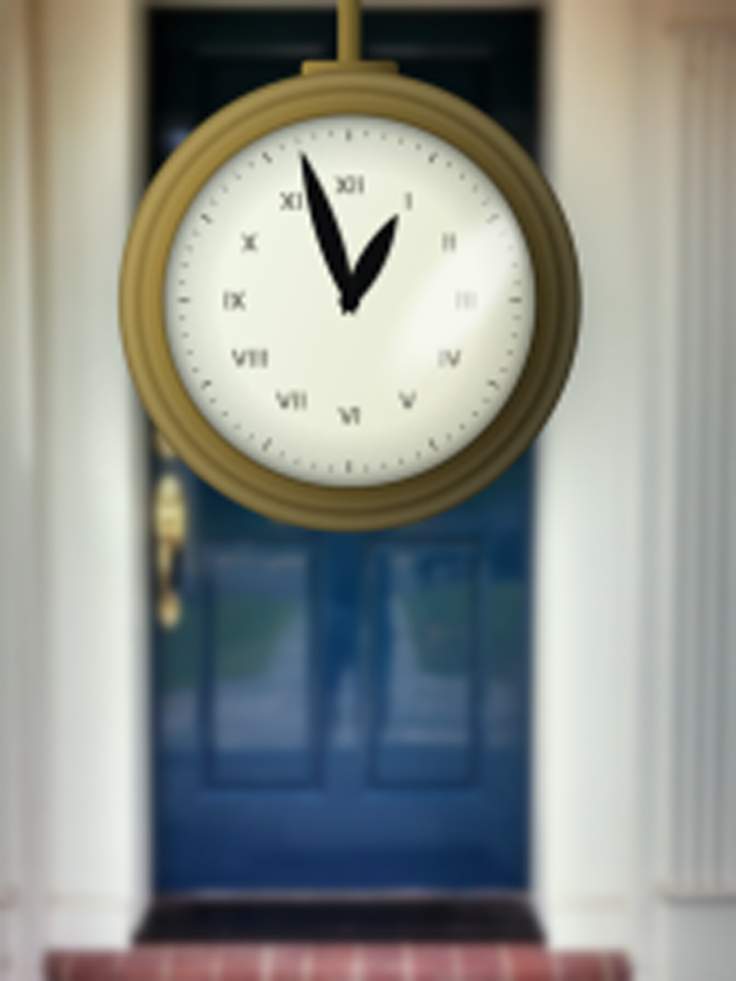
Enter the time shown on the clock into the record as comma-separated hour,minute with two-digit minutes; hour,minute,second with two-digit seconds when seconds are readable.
12,57
